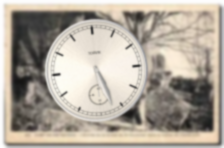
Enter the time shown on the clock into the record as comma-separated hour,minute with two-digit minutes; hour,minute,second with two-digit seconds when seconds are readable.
5,27
